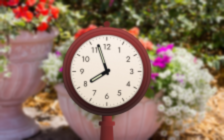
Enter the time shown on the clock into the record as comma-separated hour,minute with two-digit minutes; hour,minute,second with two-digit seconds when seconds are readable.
7,57
